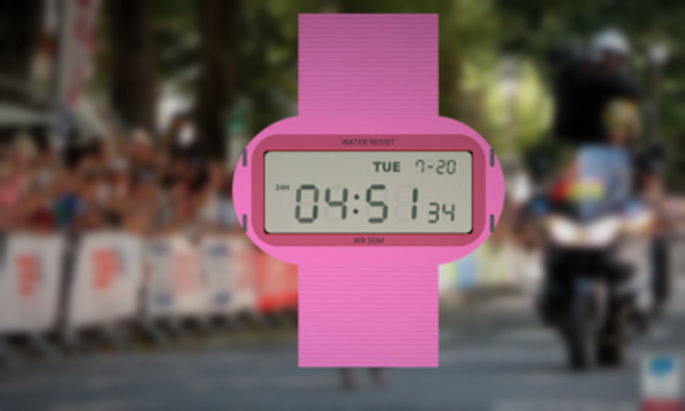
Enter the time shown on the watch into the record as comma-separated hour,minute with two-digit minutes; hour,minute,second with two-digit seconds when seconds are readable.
4,51,34
